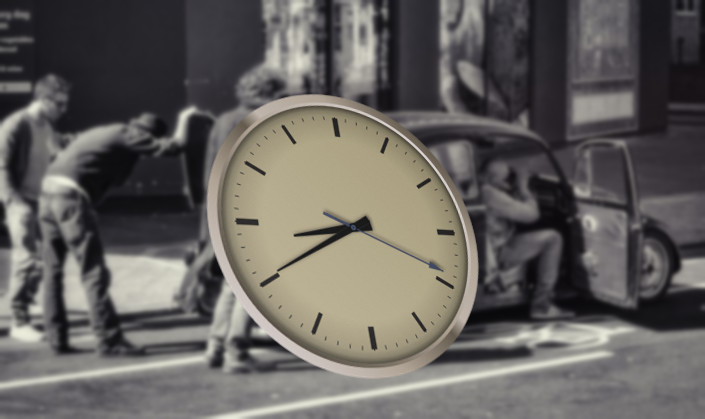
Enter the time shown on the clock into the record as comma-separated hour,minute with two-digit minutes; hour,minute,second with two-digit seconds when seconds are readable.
8,40,19
